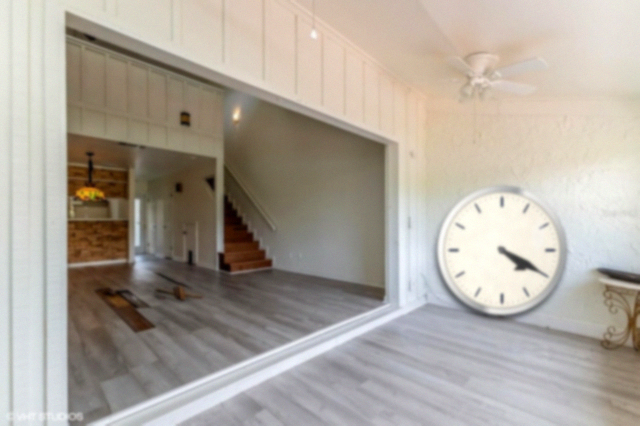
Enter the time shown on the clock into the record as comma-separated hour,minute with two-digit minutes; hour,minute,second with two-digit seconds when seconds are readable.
4,20
